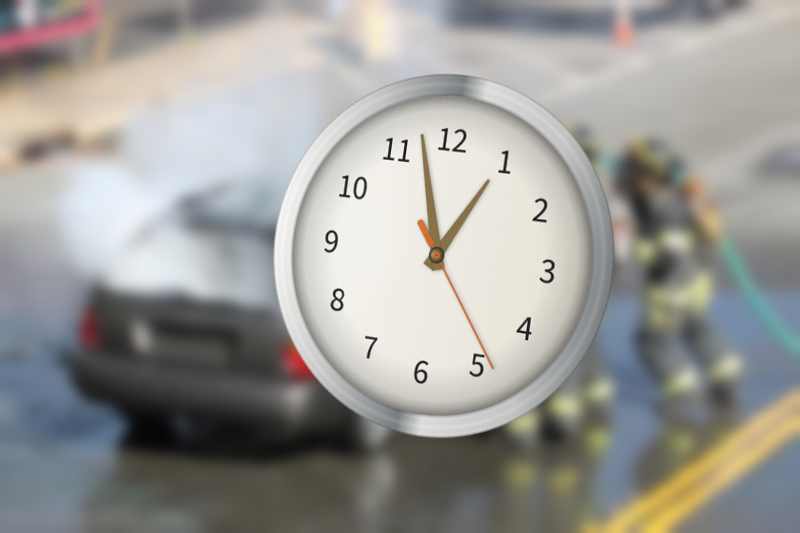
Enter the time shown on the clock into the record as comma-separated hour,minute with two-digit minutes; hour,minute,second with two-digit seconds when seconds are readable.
12,57,24
